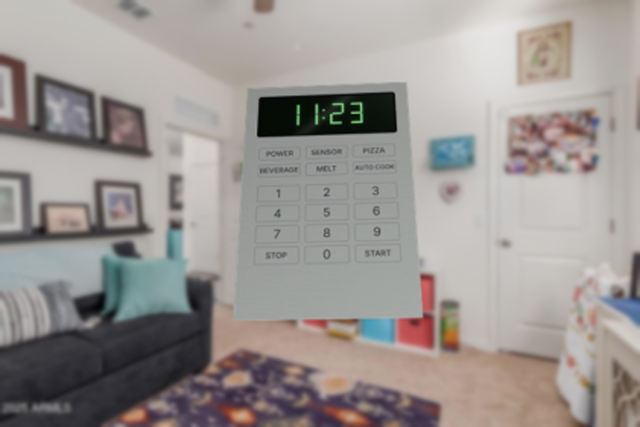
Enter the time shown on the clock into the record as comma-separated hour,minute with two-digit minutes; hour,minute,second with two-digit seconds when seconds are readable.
11,23
